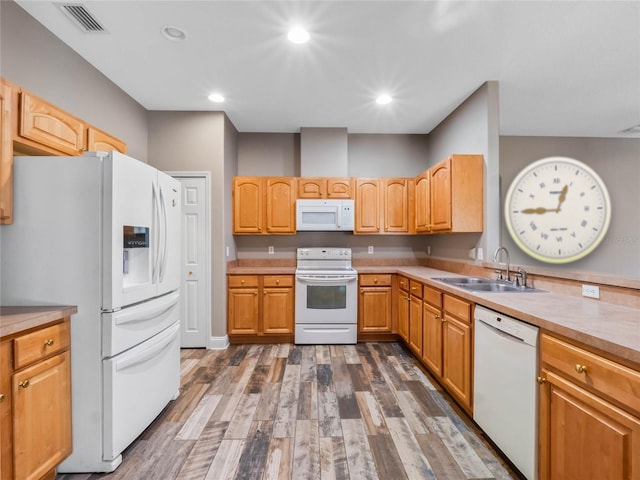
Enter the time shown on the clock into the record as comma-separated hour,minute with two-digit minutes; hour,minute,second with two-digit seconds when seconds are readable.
12,45
